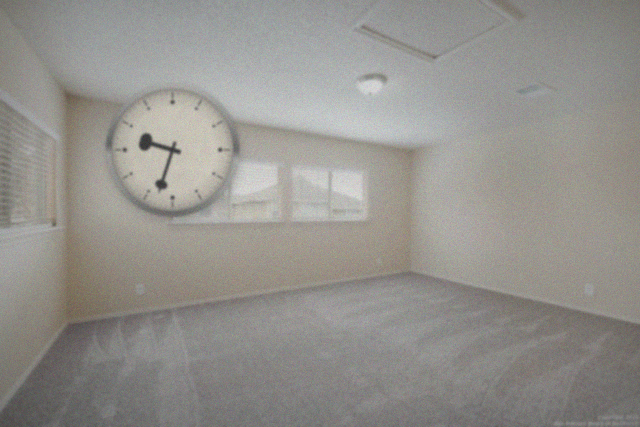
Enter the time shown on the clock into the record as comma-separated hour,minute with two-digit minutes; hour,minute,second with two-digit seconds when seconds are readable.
9,33
